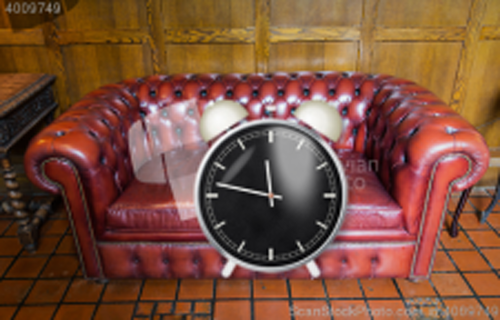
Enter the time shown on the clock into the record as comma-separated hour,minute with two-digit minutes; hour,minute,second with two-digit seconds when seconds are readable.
11,47
